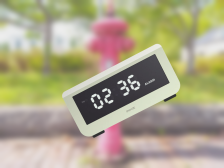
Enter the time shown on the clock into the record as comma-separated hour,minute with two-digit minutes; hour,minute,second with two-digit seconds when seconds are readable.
2,36
